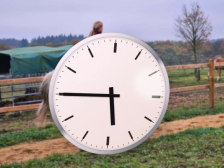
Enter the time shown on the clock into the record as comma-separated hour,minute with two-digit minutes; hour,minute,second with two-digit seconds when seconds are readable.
5,45
